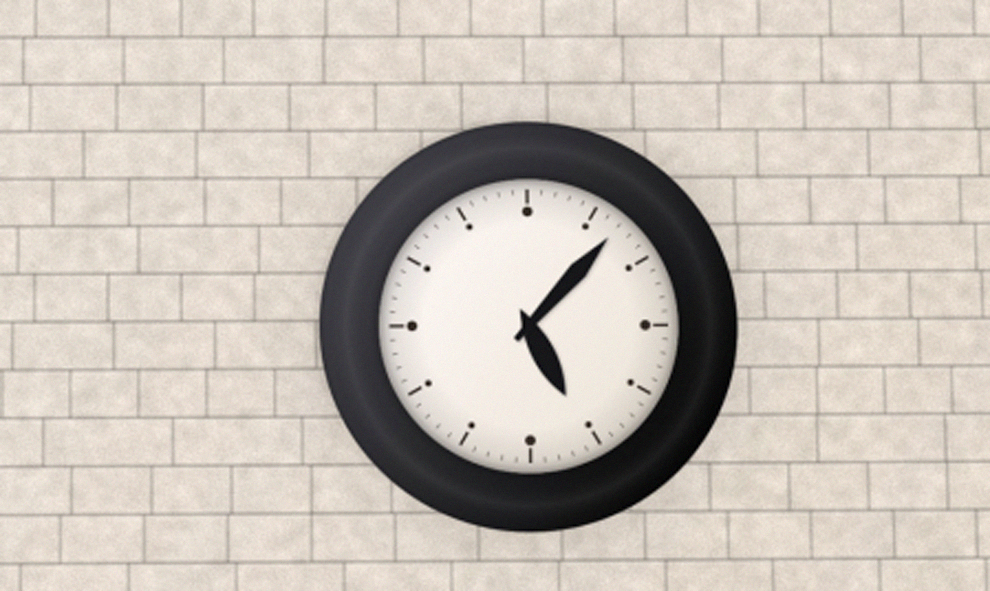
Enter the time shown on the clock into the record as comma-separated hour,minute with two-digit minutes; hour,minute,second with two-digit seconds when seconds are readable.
5,07
